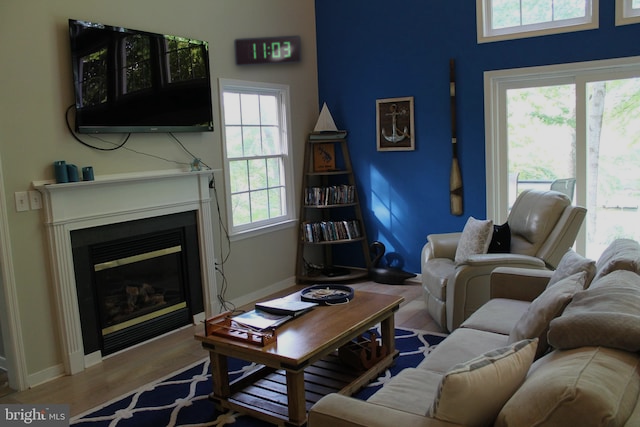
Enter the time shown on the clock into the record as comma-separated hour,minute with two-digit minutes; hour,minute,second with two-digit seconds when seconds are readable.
11,03
